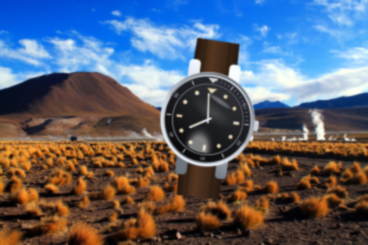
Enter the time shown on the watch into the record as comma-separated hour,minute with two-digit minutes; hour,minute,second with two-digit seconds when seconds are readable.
7,59
